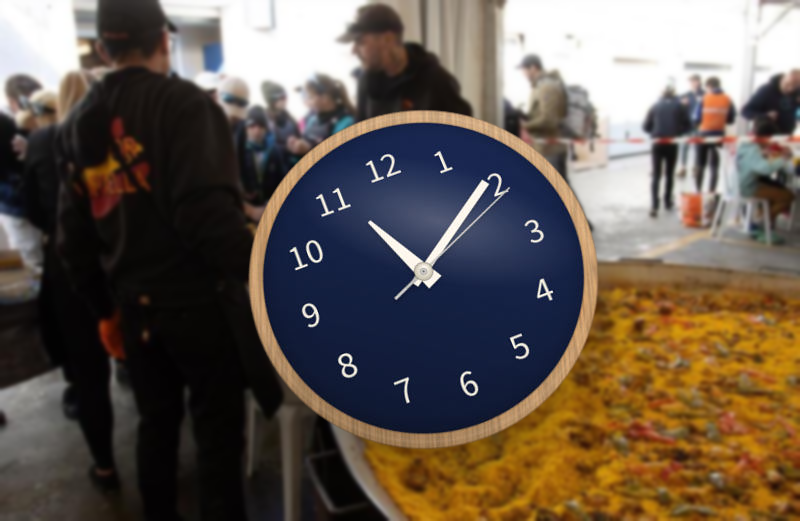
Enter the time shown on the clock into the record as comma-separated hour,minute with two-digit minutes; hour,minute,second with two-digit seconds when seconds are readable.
11,09,11
